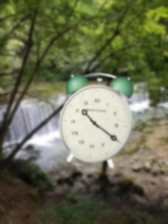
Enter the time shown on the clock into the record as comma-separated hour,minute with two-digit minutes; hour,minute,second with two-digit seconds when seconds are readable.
10,20
